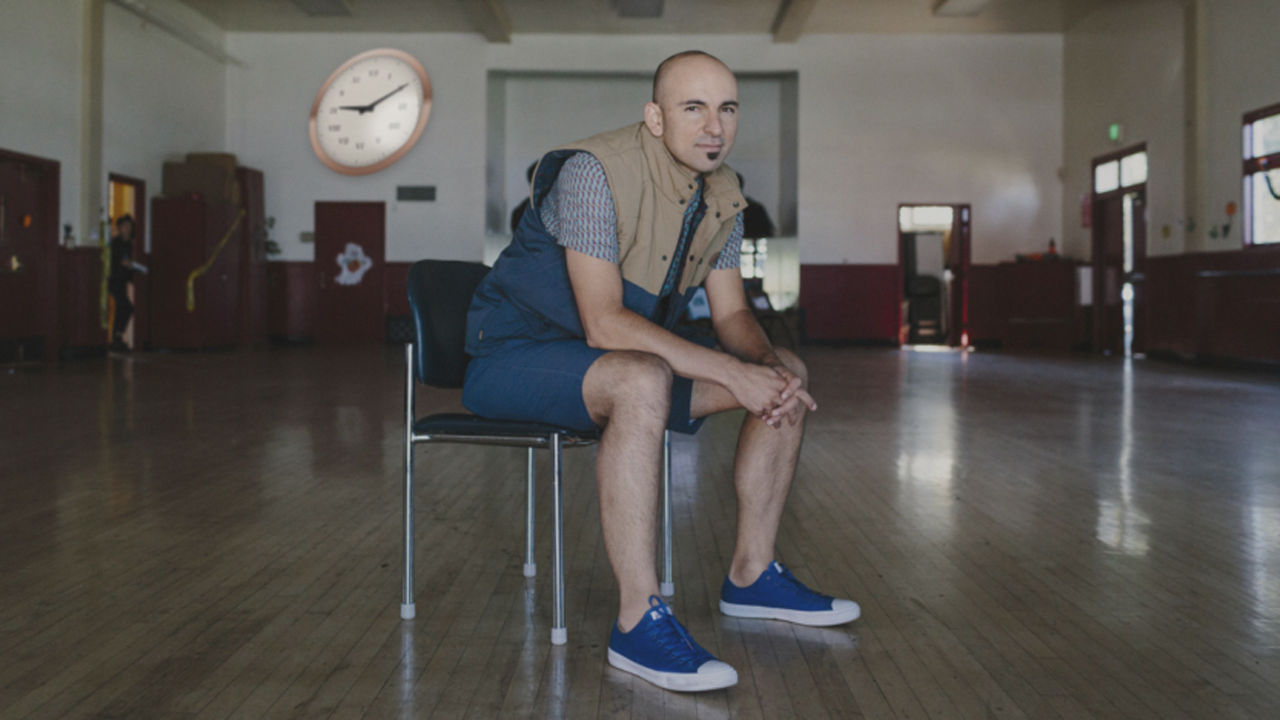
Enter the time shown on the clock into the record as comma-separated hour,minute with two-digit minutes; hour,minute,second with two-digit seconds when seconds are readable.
9,10
